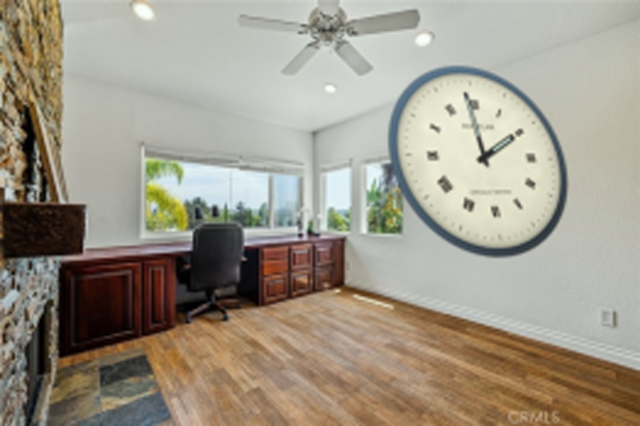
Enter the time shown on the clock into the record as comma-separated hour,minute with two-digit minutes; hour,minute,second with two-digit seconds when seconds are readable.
1,59
